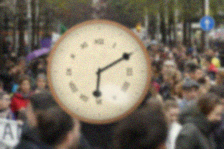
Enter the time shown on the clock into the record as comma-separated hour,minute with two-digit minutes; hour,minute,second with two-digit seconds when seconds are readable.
6,10
